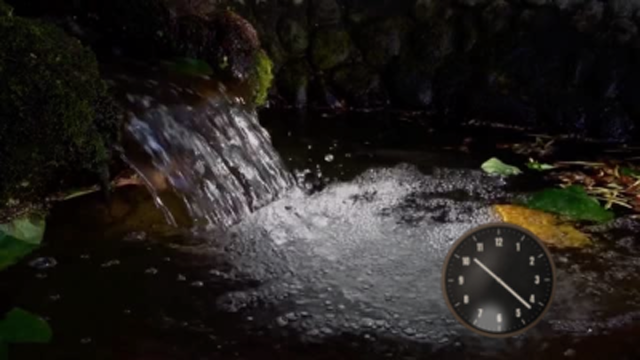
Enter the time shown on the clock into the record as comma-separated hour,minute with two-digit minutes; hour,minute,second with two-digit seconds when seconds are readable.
10,22
